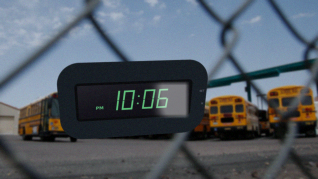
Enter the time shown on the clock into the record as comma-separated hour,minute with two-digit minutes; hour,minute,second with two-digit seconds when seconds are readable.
10,06
